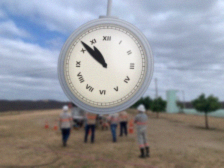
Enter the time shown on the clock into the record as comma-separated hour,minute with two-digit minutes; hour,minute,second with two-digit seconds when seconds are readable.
10,52
